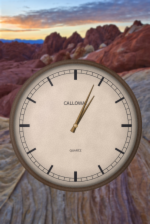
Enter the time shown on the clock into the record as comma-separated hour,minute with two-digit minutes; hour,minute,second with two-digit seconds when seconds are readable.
1,04
